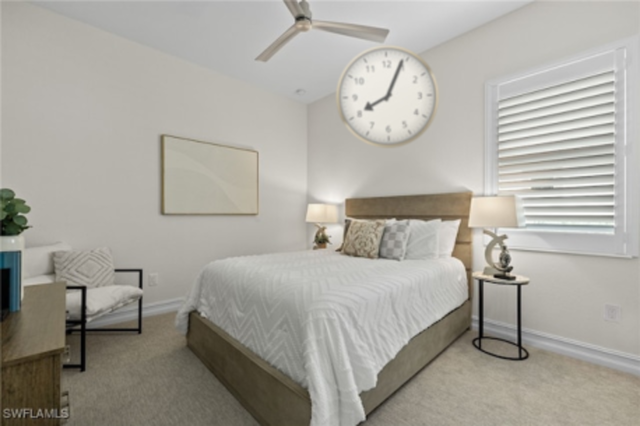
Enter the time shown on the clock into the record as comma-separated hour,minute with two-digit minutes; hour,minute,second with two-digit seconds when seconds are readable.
8,04
